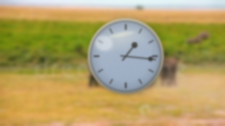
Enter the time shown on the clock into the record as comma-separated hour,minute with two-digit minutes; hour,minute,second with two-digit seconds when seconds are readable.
1,16
